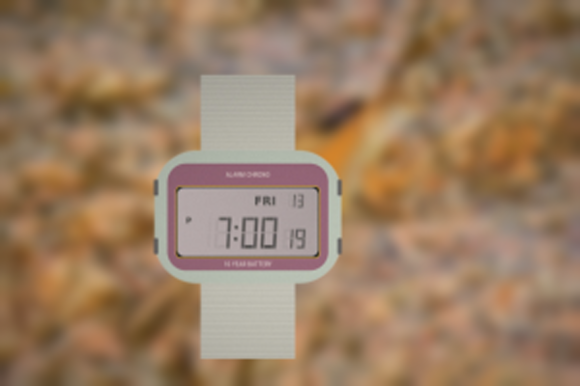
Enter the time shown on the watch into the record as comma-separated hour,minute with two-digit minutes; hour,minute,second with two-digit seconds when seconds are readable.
7,00,19
